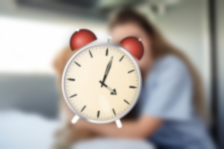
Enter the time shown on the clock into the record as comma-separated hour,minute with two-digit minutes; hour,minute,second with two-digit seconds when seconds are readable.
4,02
